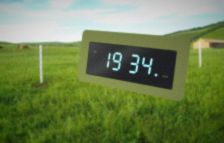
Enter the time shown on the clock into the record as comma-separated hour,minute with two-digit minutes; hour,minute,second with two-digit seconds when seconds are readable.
19,34
